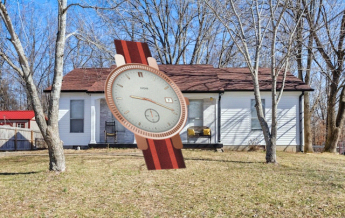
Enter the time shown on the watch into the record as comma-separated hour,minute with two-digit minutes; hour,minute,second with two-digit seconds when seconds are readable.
9,19
